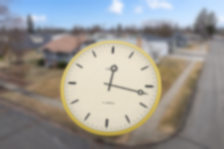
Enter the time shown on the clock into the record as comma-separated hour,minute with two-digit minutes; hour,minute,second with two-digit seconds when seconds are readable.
12,17
